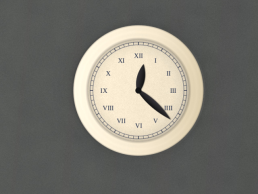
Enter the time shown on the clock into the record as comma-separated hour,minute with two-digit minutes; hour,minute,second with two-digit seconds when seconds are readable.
12,22
